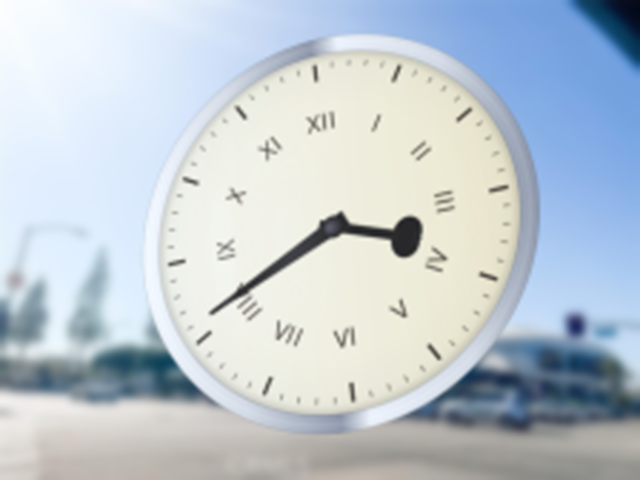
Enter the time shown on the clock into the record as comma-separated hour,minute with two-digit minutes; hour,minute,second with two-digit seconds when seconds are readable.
3,41
